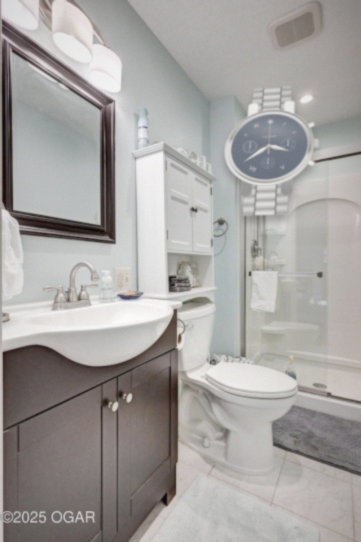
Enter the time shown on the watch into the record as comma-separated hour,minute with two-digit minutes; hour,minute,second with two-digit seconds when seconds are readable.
3,39
